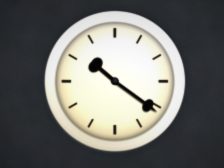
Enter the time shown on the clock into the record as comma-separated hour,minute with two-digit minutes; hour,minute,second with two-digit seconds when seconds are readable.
10,21
